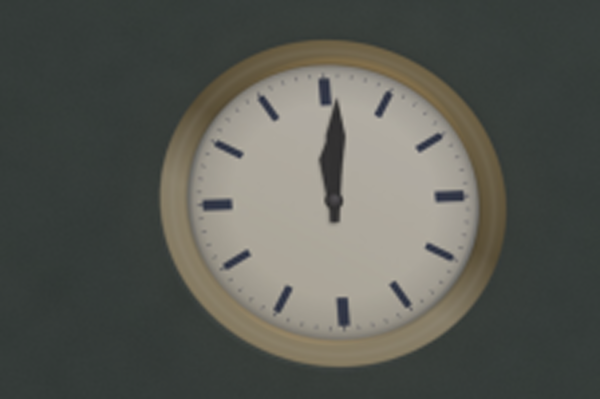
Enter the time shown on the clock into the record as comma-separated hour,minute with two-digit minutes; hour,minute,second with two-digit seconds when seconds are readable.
12,01
